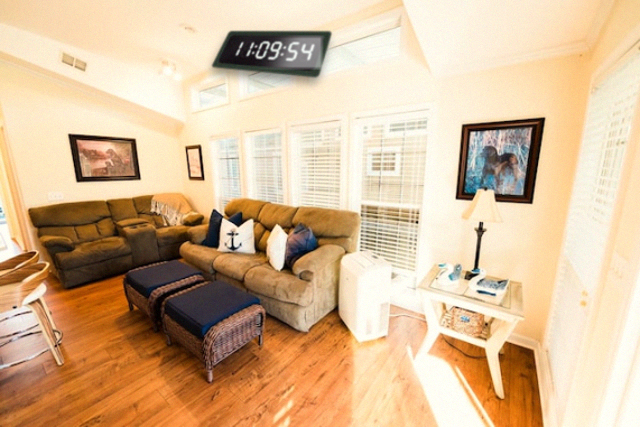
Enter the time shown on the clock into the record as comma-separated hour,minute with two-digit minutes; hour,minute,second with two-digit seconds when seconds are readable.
11,09,54
